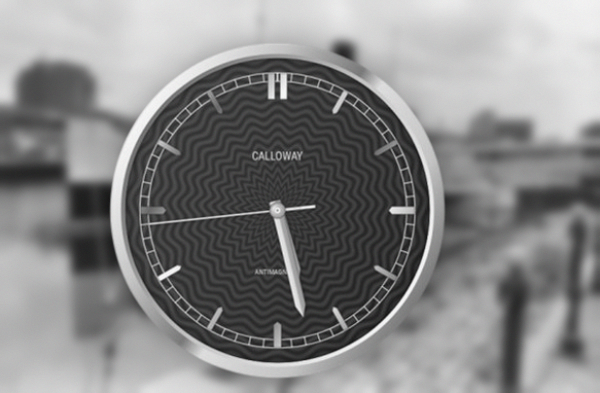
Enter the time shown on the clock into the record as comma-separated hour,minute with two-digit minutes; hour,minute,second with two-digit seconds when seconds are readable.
5,27,44
